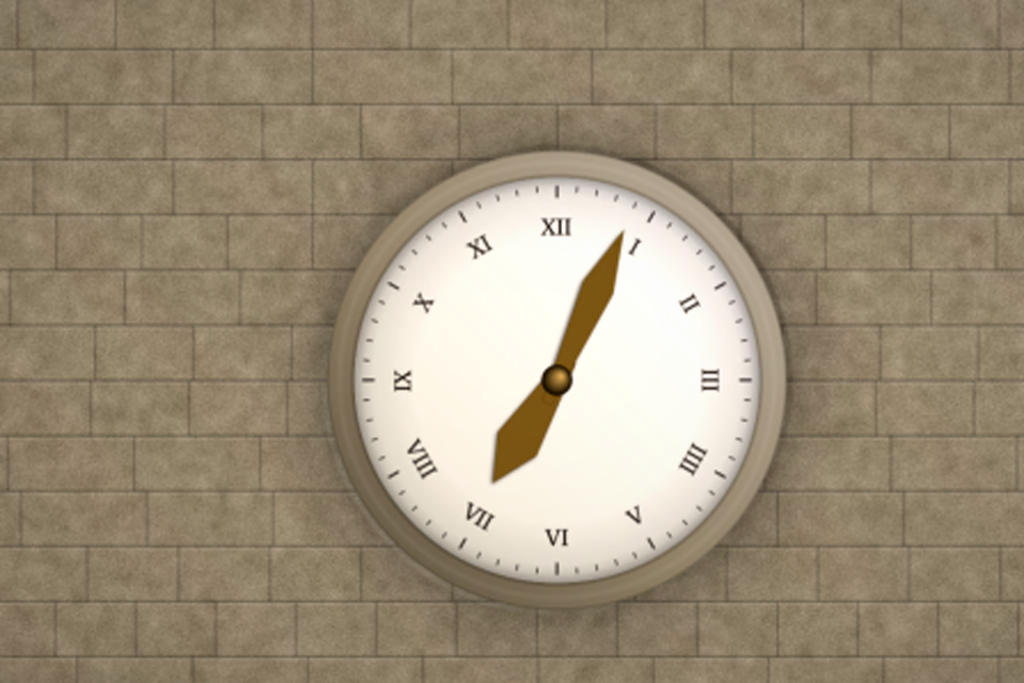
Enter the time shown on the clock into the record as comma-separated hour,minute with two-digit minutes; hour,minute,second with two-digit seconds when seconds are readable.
7,04
